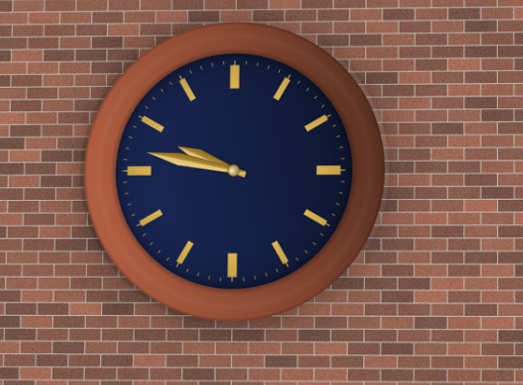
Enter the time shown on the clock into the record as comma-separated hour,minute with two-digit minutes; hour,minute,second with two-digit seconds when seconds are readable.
9,47
